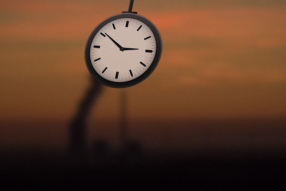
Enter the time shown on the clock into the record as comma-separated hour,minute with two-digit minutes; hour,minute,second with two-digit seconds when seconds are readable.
2,51
